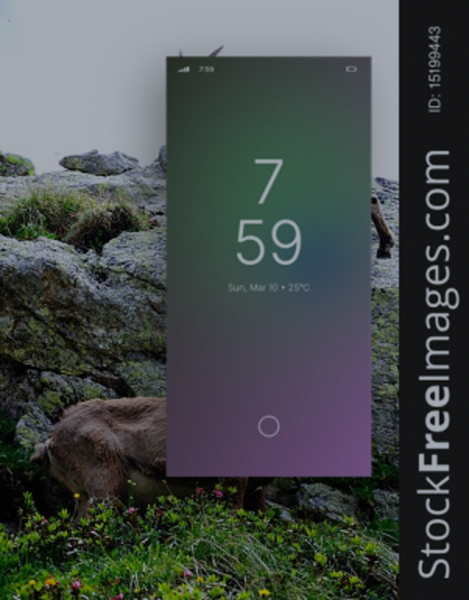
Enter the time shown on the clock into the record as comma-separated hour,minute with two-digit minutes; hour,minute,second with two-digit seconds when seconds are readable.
7,59
